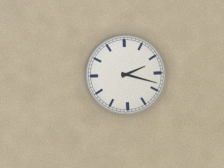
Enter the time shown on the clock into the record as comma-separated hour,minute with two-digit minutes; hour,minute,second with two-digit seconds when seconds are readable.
2,18
